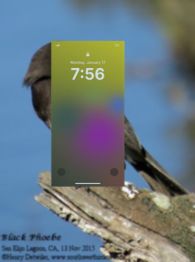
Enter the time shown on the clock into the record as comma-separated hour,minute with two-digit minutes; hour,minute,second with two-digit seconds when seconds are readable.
7,56
